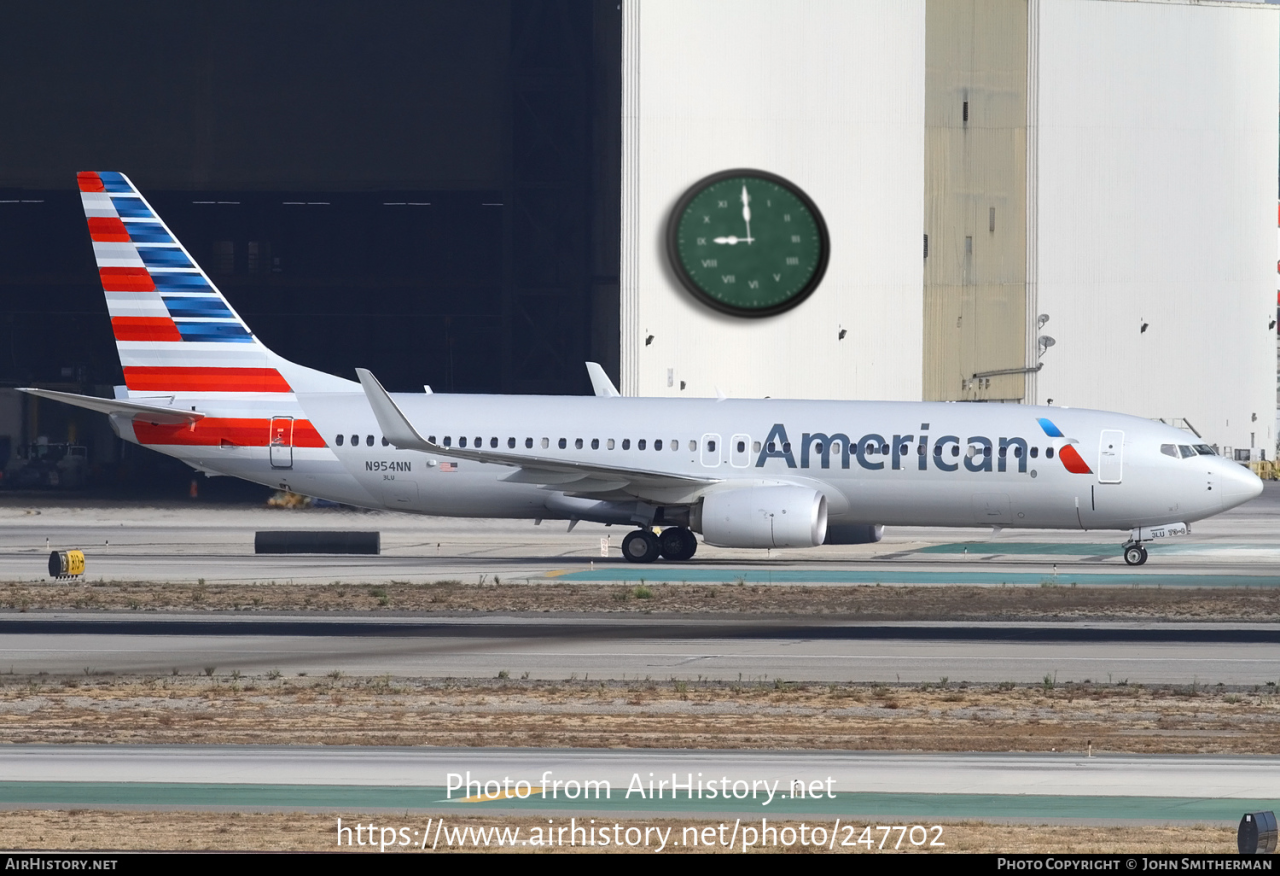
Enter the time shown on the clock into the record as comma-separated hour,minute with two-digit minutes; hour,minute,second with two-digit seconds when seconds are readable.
9,00
